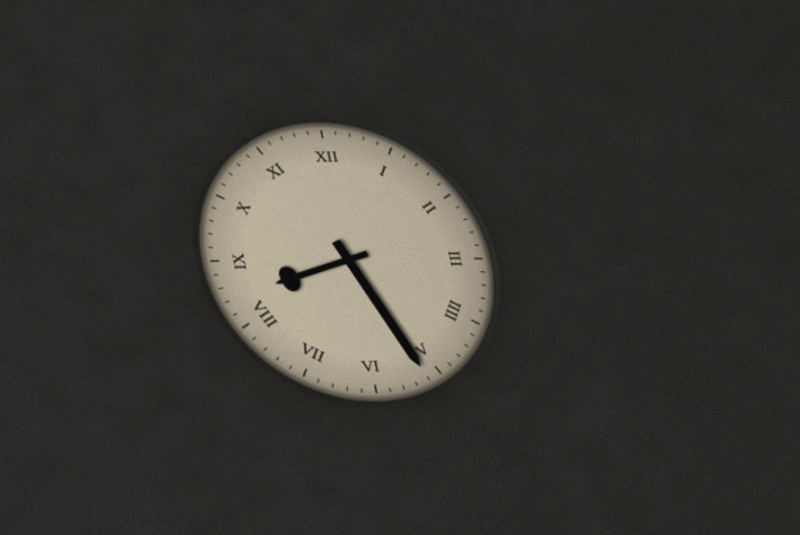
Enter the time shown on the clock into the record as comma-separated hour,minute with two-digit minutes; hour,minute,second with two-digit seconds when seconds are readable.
8,26
